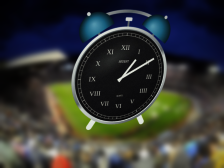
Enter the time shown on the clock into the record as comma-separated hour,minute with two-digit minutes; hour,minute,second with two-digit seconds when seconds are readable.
1,10
